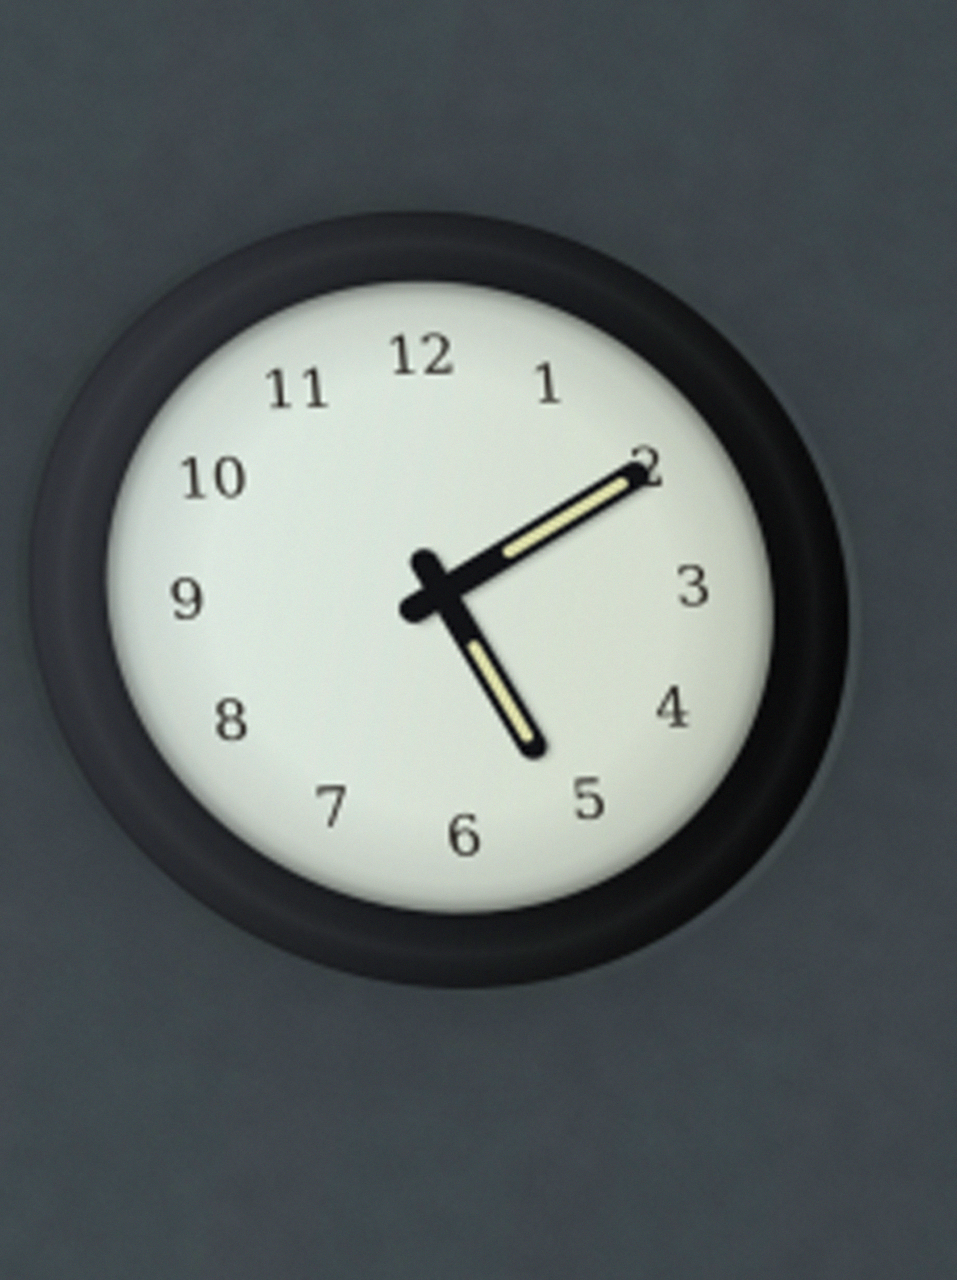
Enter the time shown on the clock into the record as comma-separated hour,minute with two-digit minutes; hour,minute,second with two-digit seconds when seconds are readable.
5,10
